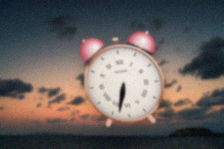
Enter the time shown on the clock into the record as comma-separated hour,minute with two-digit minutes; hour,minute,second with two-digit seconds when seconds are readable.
6,33
